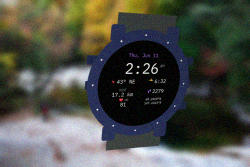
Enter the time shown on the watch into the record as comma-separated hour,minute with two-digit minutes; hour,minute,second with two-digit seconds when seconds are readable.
2,26
